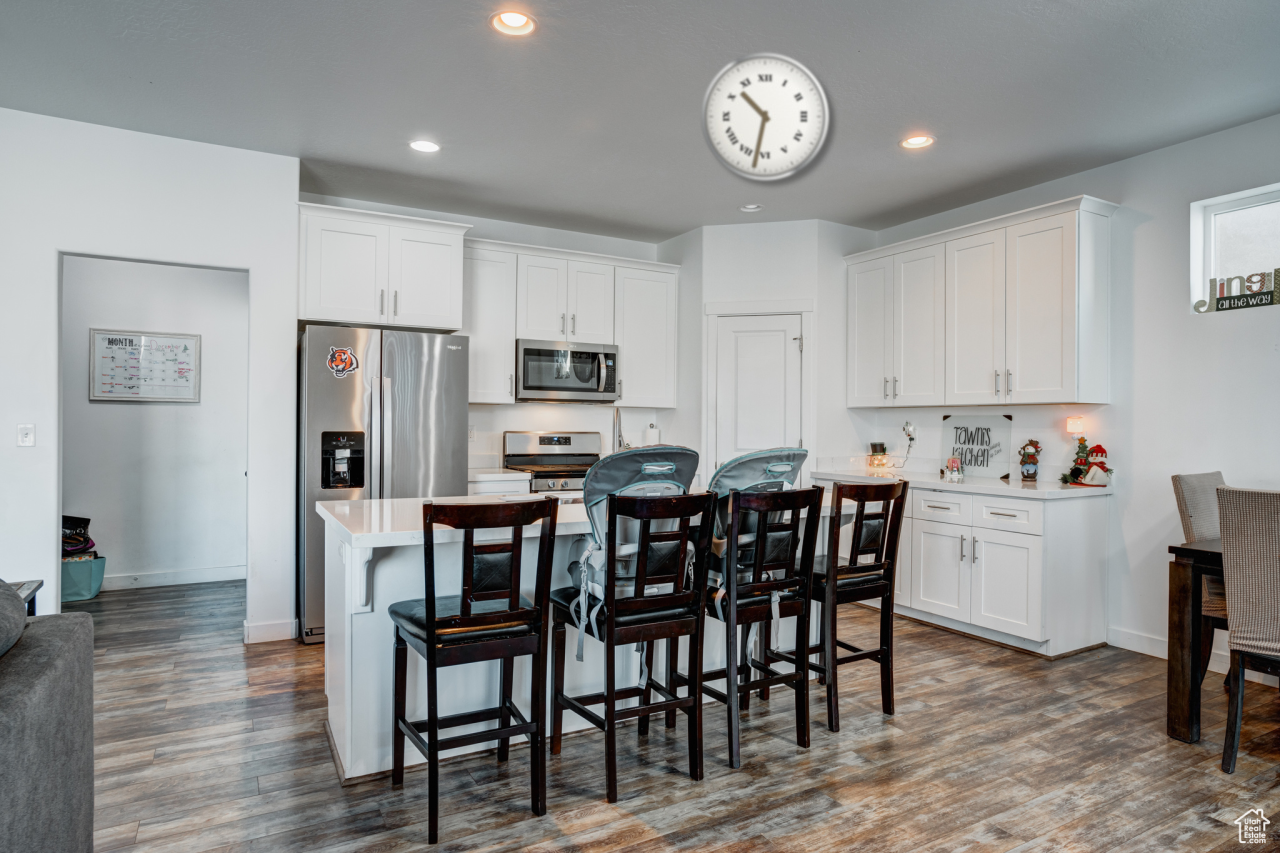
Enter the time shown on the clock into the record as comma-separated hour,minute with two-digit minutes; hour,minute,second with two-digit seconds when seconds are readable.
10,32
